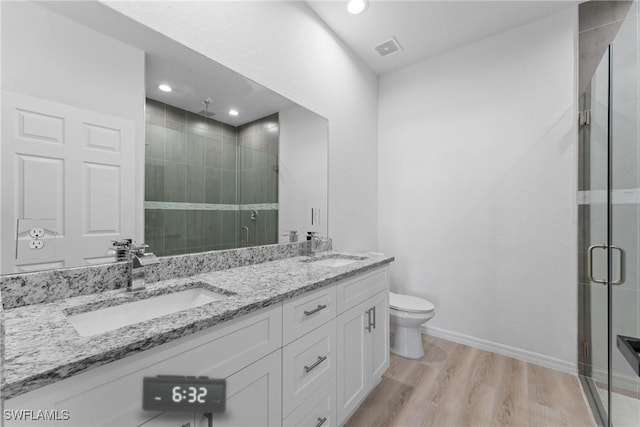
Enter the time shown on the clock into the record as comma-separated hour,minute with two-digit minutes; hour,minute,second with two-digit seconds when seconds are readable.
6,32
